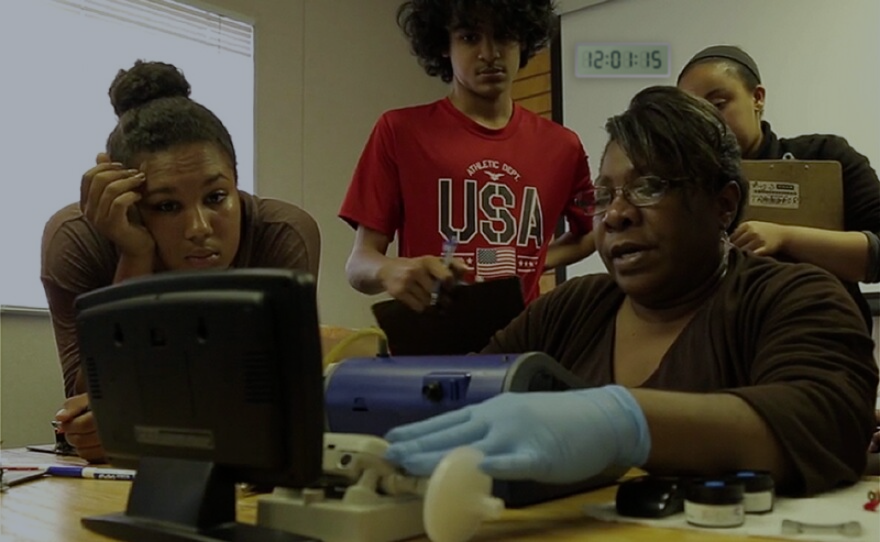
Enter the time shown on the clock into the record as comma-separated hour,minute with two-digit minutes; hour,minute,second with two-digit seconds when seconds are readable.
12,01,15
